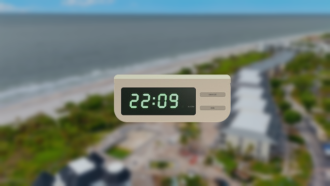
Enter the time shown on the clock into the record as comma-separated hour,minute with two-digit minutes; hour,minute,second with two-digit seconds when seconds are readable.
22,09
